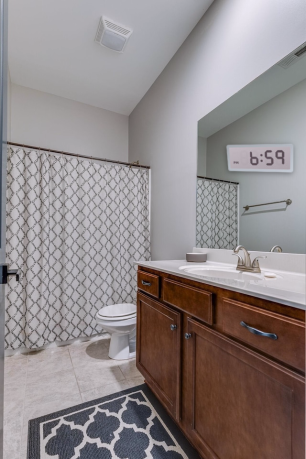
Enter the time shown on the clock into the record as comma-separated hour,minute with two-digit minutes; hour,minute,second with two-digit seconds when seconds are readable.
6,59
